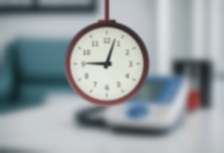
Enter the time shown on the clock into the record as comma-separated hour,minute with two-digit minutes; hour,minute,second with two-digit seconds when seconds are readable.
9,03
